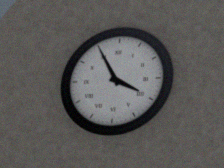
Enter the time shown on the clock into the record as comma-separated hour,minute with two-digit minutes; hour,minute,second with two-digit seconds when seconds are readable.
3,55
